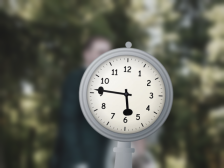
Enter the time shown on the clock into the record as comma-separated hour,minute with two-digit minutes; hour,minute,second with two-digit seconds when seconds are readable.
5,46
